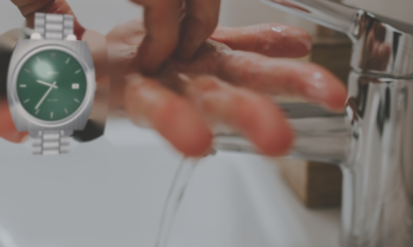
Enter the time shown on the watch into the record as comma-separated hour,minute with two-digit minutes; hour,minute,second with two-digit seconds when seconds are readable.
9,36
